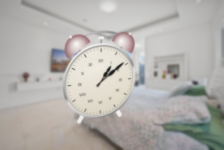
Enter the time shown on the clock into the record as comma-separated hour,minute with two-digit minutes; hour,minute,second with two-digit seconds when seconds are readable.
1,09
